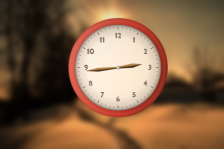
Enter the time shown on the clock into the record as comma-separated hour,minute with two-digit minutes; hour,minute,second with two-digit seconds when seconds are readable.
2,44
